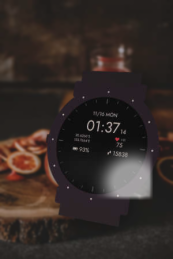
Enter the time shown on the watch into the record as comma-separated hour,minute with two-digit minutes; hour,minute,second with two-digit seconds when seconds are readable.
1,37
